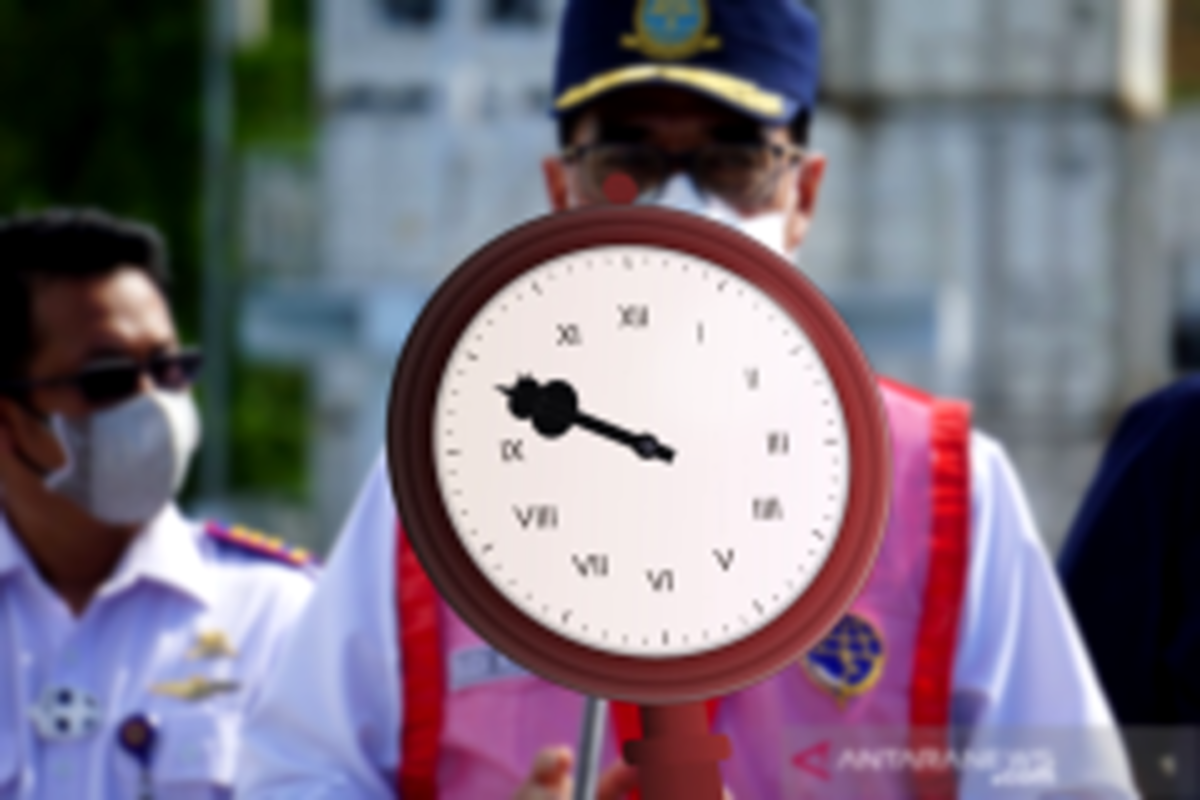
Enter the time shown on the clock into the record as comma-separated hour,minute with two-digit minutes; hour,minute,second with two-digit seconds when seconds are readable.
9,49
